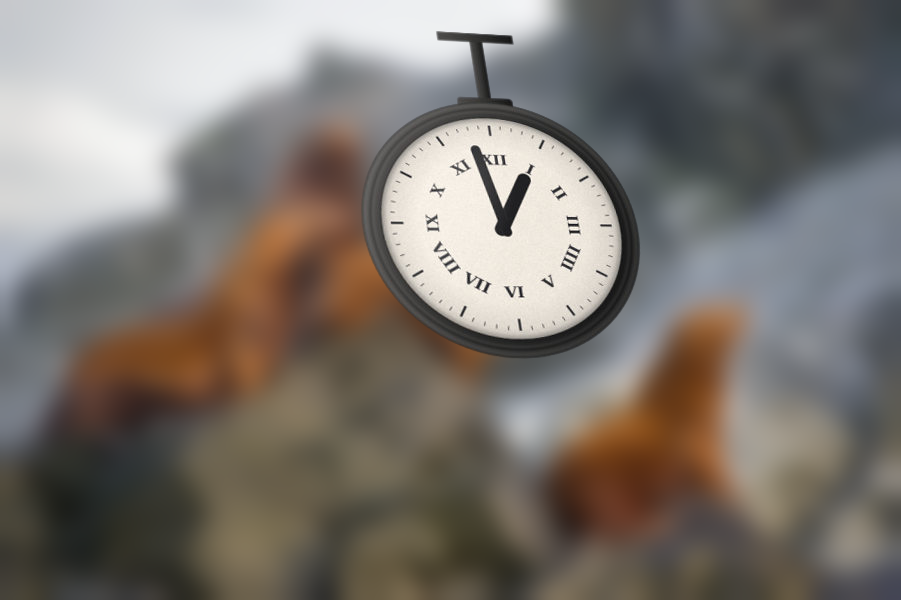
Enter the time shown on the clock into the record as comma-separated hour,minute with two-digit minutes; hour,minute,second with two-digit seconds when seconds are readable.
12,58
